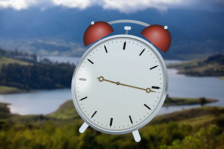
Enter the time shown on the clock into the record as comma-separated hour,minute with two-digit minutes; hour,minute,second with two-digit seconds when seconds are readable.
9,16
